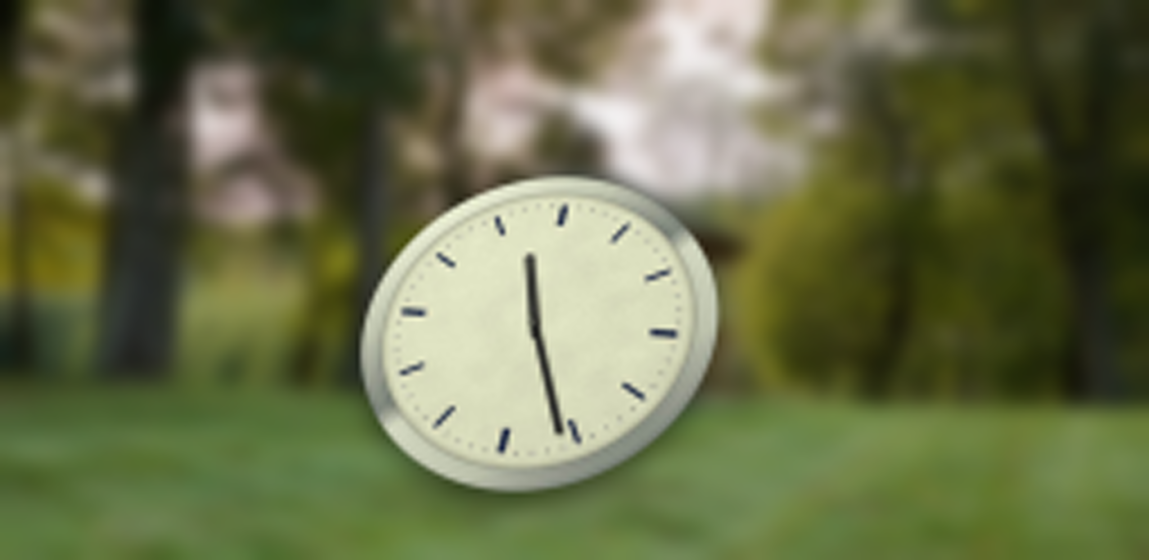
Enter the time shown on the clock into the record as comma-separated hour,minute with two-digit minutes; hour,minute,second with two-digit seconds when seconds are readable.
11,26
